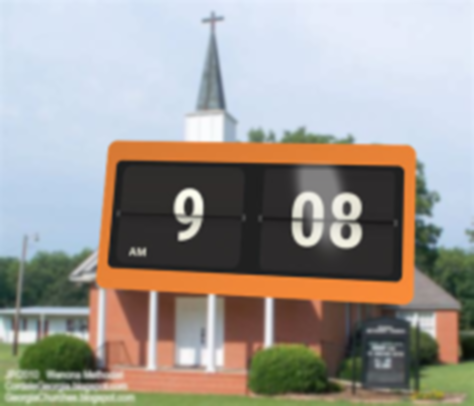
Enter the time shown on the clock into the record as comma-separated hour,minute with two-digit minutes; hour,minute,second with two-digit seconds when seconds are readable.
9,08
